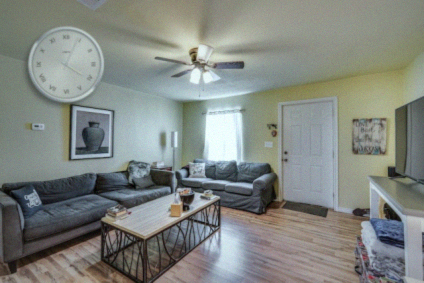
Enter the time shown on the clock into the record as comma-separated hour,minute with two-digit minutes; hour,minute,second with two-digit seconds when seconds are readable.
4,04
